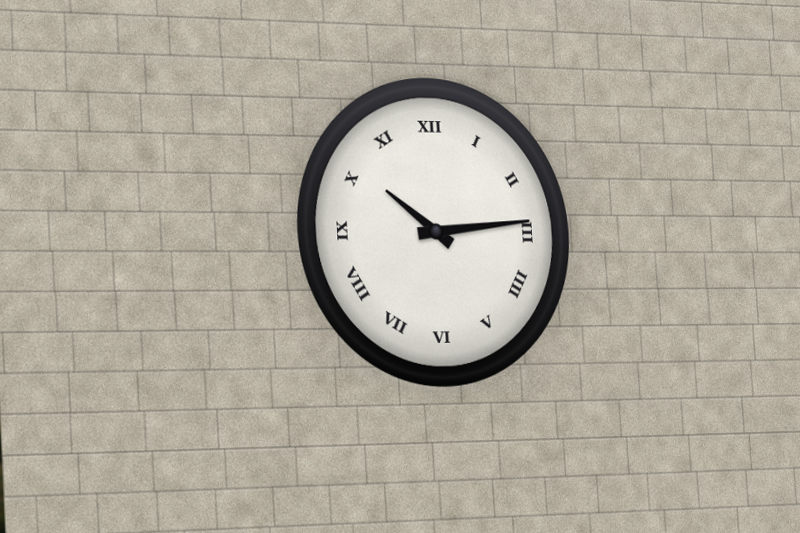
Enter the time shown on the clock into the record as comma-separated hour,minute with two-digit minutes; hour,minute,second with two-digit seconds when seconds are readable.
10,14
